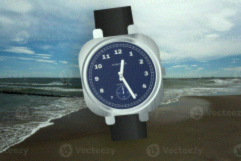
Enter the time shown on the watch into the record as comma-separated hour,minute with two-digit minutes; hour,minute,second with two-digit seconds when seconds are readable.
12,26
